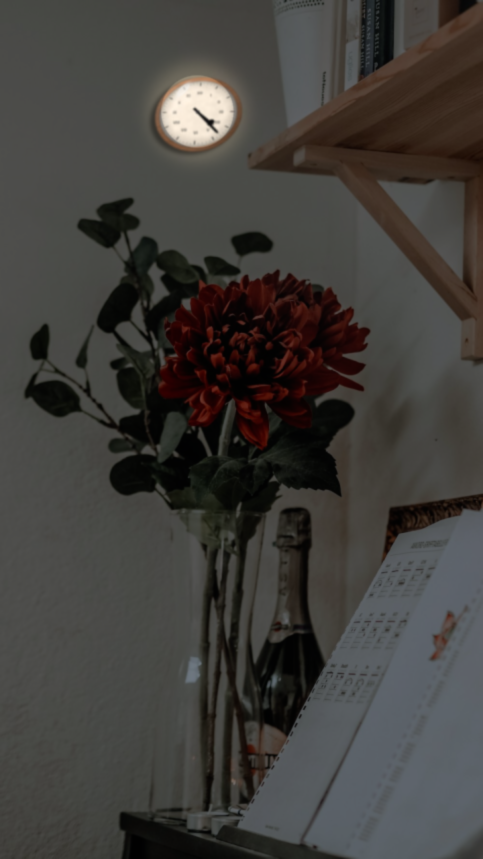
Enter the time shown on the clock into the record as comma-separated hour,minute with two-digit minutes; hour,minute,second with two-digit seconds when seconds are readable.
4,23
